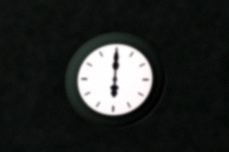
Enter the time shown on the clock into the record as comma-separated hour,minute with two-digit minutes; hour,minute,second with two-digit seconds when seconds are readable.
6,00
